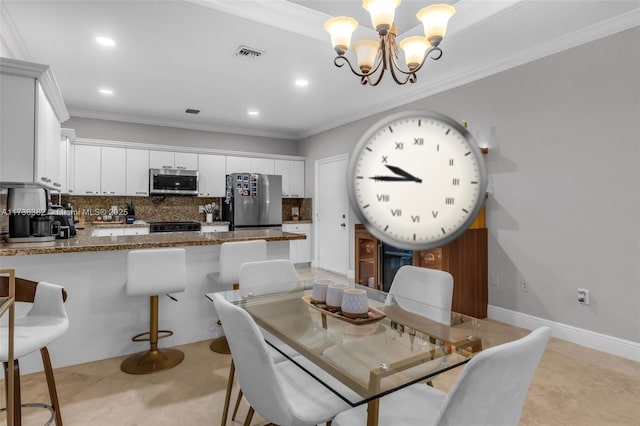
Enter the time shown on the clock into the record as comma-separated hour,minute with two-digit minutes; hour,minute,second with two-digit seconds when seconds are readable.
9,45
